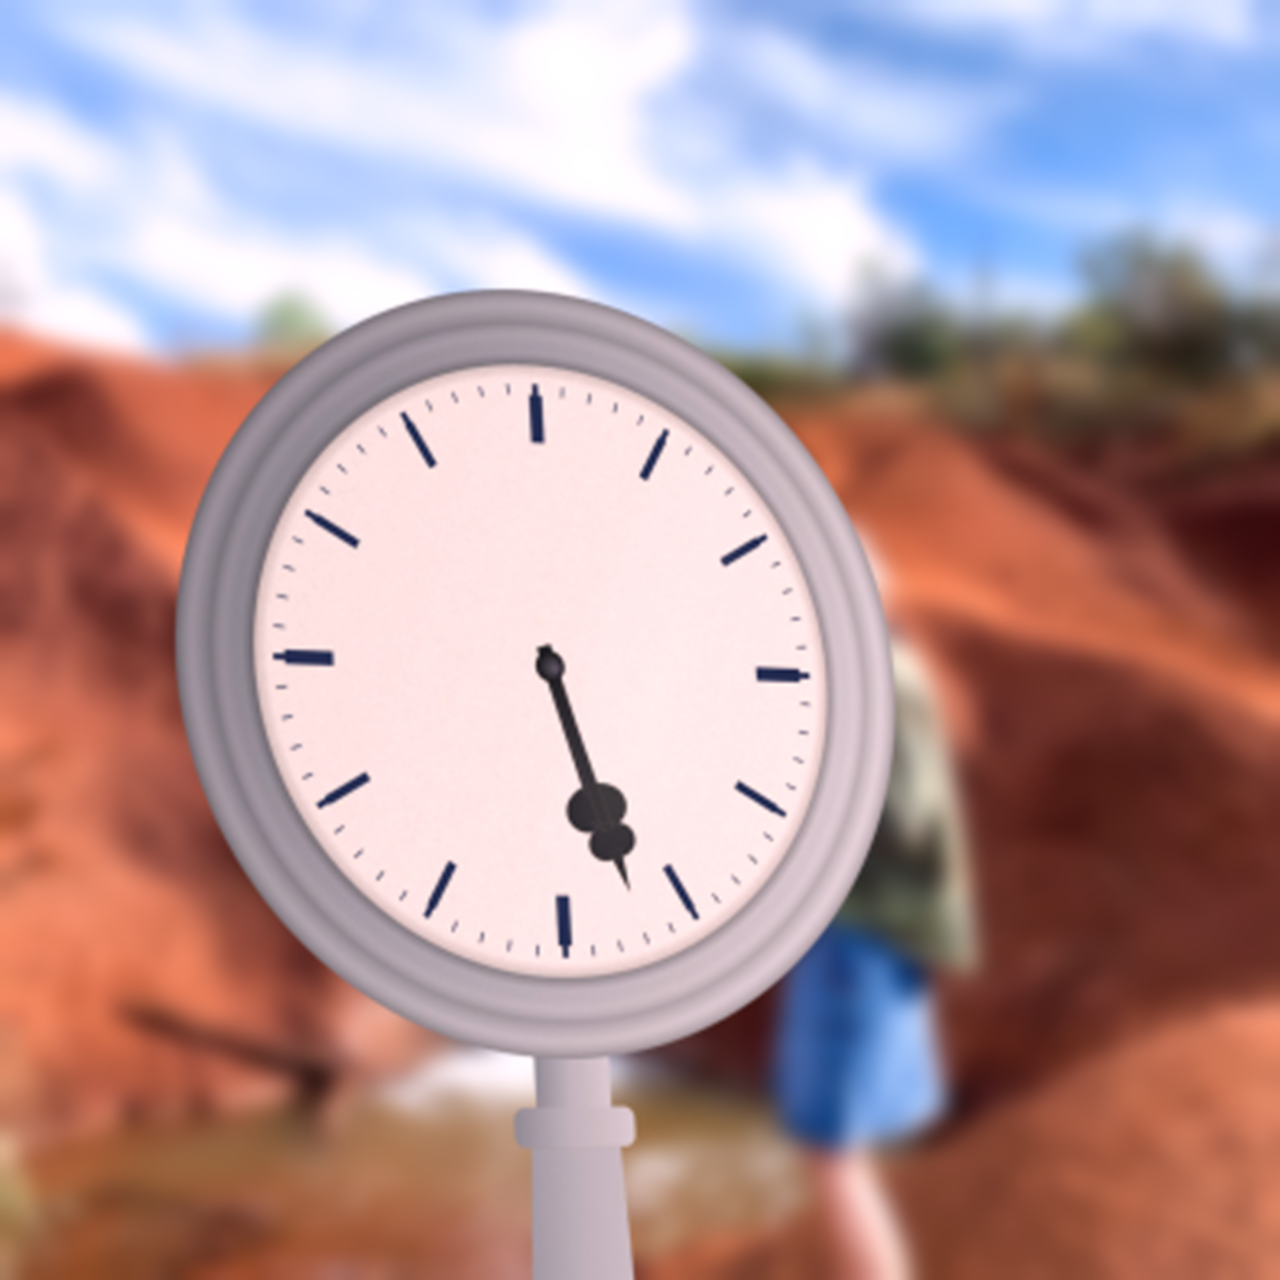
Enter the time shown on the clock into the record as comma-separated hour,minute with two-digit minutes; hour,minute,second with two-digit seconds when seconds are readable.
5,27
